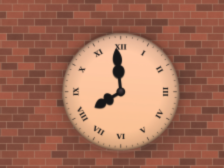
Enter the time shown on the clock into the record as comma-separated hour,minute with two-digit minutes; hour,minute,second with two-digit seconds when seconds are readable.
7,59
